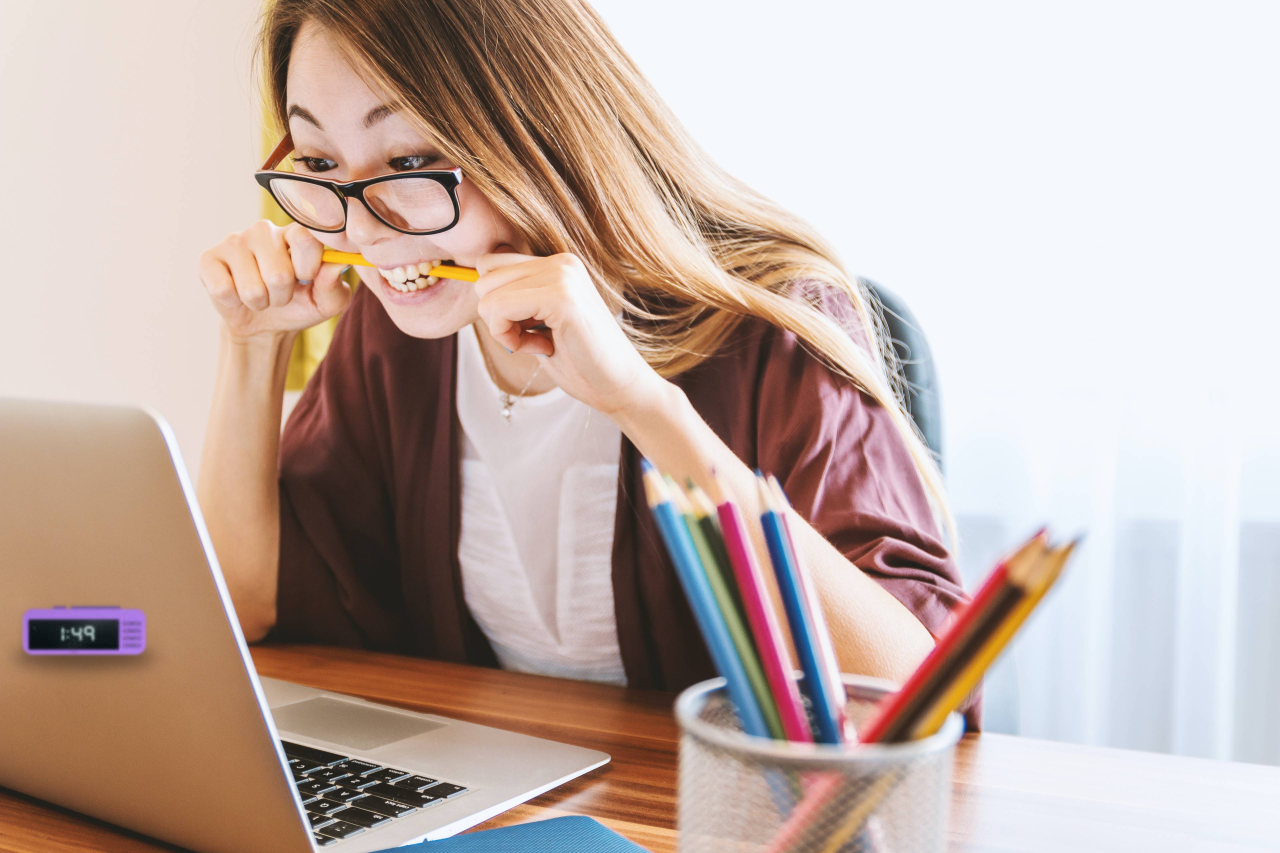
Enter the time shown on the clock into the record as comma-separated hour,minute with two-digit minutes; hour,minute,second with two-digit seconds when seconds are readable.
1,49
